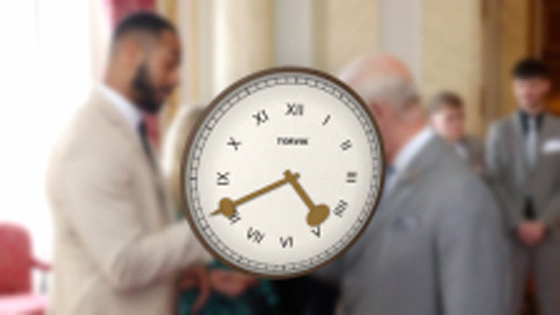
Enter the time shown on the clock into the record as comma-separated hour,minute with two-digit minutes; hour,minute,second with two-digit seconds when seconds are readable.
4,41
